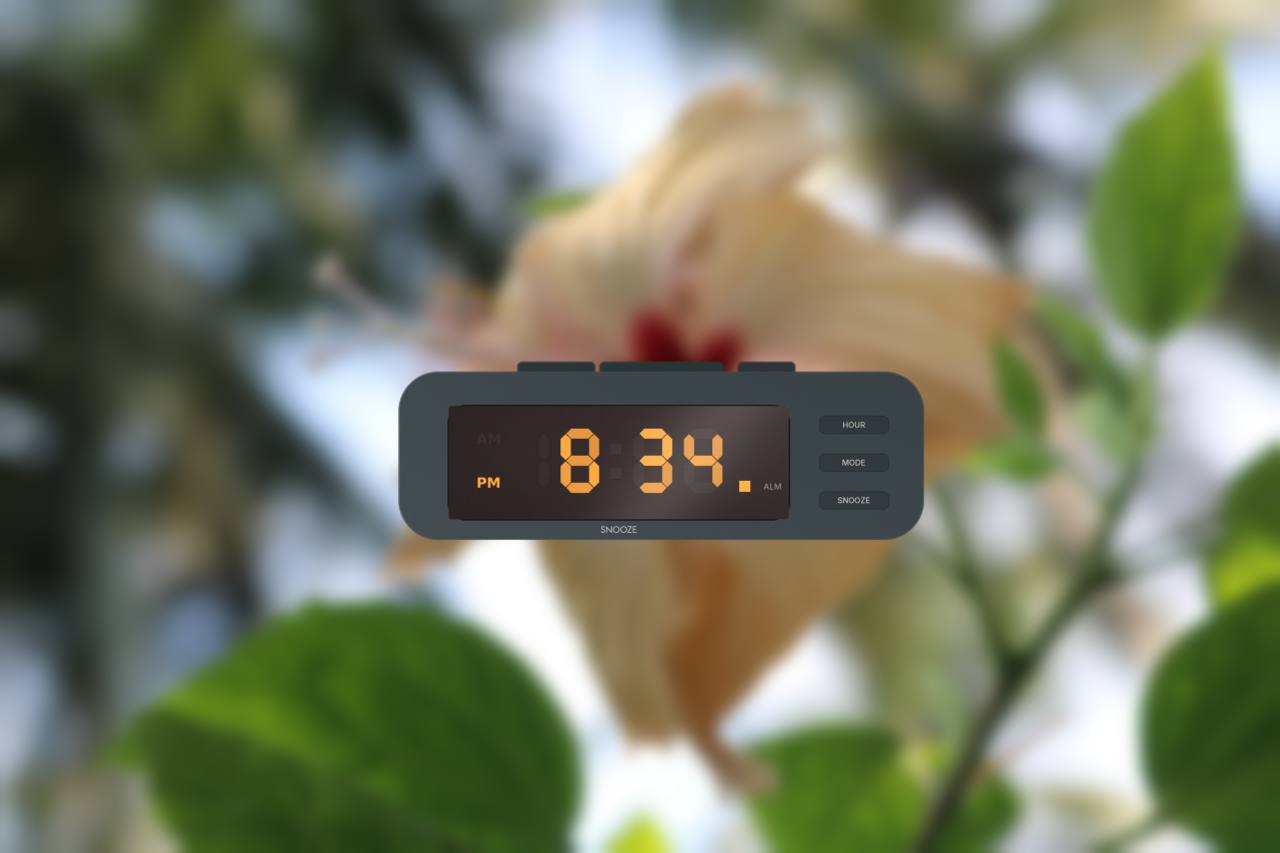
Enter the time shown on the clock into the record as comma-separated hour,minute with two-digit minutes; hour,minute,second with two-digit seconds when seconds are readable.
8,34
